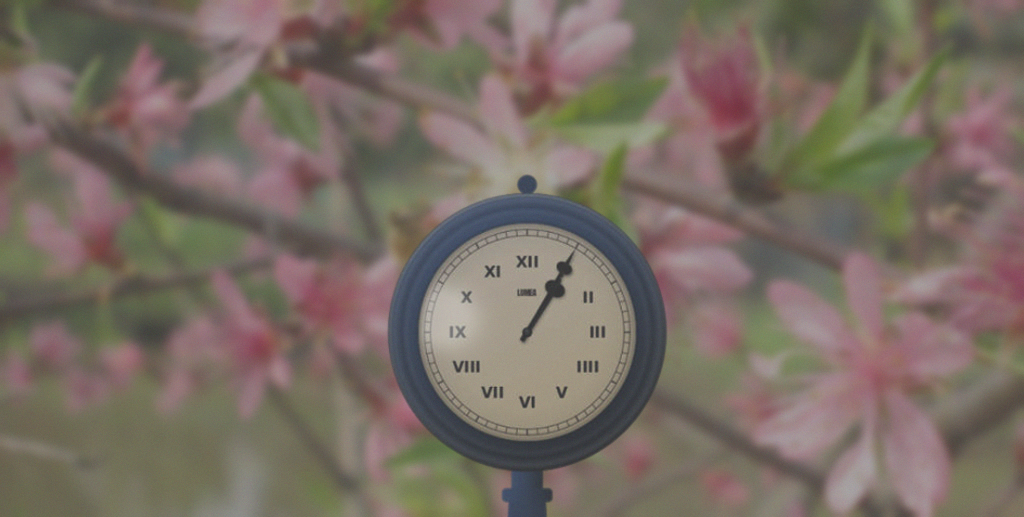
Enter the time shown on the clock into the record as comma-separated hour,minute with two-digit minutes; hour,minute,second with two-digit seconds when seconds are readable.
1,05
